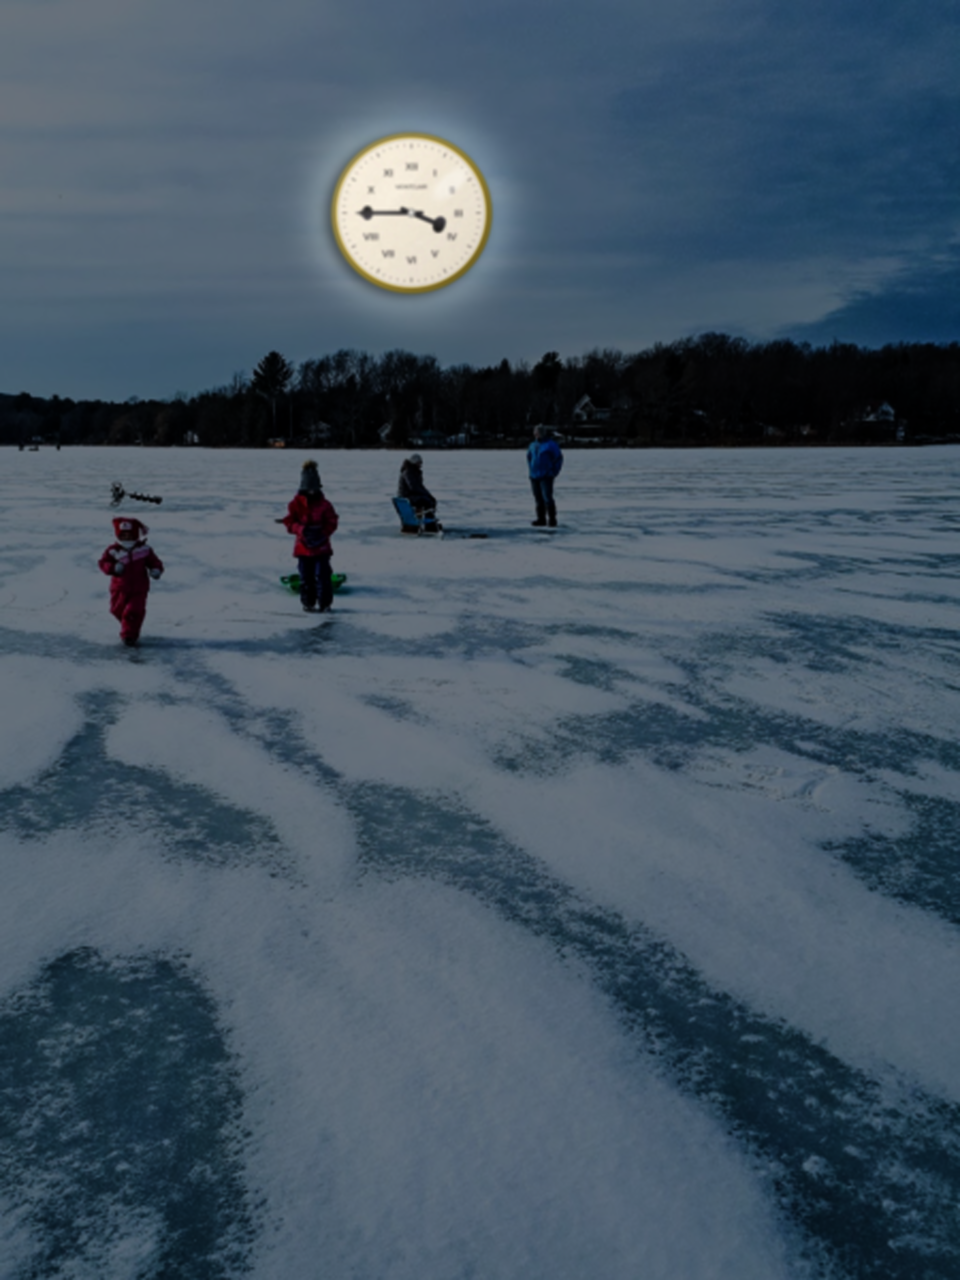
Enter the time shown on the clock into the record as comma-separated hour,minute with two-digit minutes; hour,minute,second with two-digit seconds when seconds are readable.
3,45
